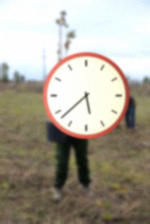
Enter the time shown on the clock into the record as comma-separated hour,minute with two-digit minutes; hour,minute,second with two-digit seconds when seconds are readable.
5,38
